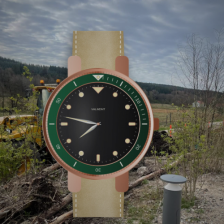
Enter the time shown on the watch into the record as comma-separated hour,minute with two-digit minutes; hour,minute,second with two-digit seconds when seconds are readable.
7,47
